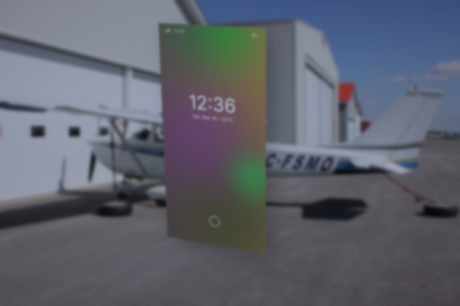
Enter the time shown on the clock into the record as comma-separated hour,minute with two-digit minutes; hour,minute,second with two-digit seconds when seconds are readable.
12,36
